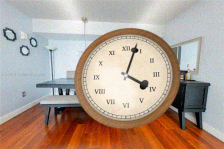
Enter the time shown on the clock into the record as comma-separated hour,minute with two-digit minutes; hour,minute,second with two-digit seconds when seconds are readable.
4,03
